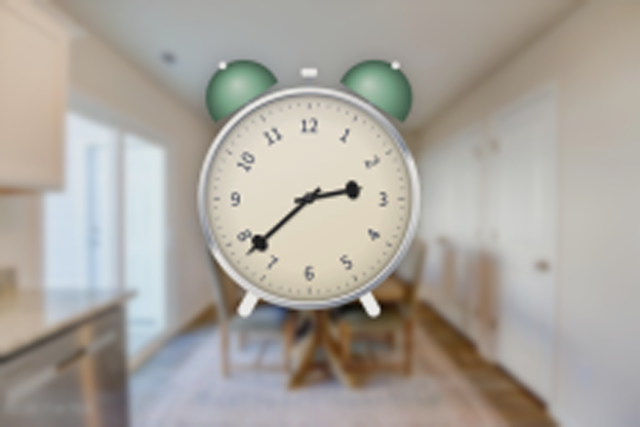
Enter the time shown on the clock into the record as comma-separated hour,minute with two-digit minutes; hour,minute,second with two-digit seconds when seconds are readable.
2,38
